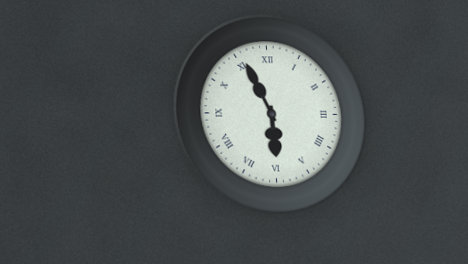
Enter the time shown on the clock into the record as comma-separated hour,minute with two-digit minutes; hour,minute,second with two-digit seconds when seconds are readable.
5,56
